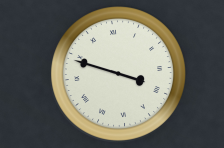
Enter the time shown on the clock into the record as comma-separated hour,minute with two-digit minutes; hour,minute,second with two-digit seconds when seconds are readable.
3,49
